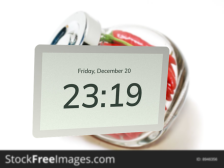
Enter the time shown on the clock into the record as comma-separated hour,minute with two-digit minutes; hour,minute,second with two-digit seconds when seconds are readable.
23,19
